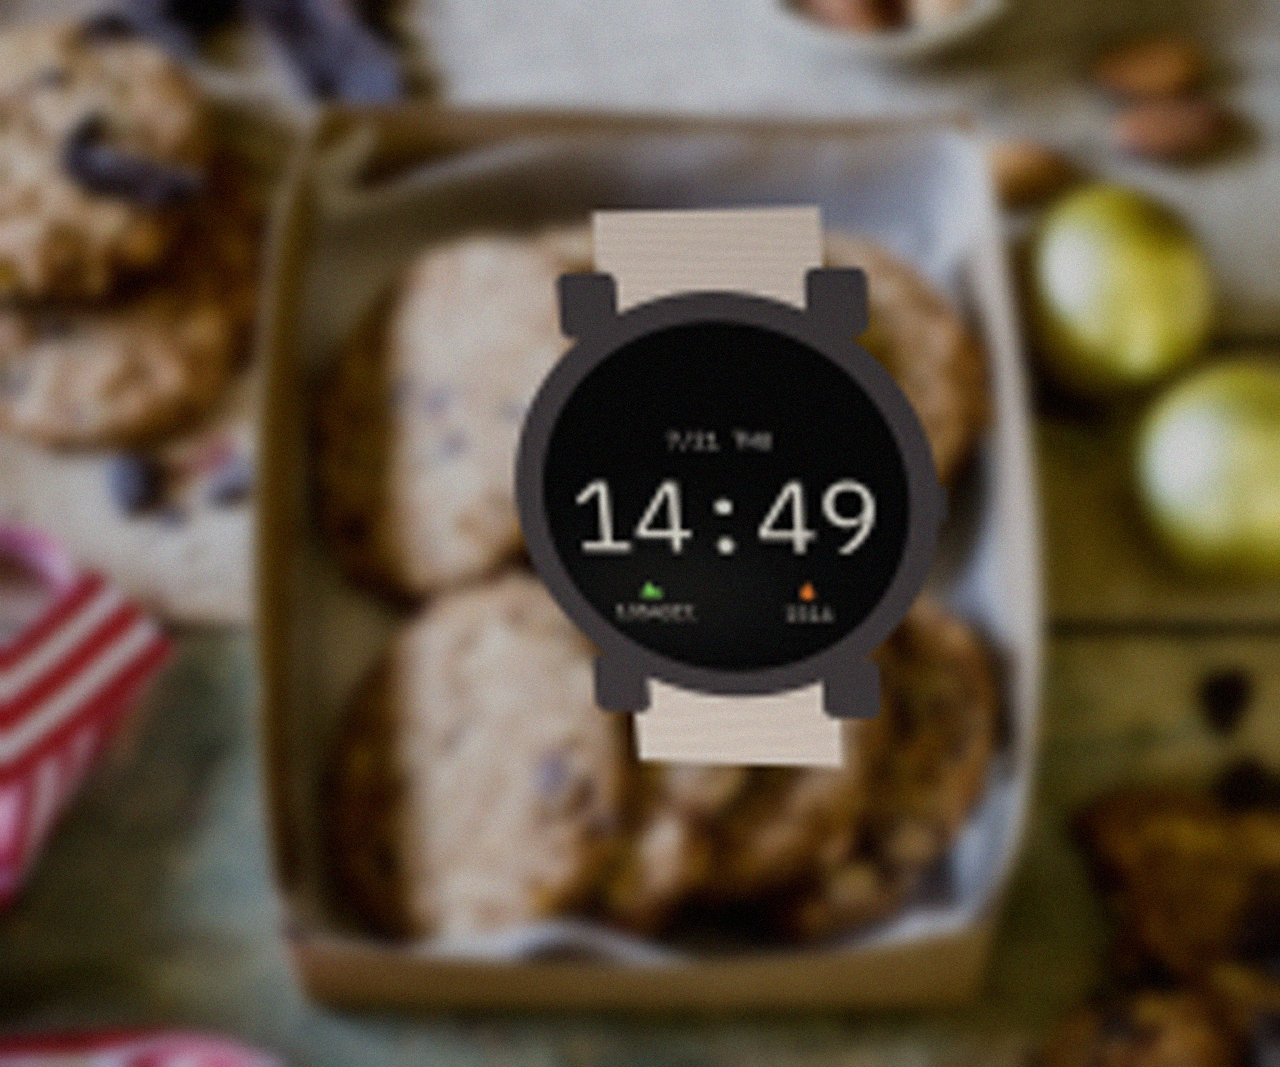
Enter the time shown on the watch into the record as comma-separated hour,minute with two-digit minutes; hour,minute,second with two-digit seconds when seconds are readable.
14,49
